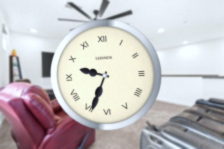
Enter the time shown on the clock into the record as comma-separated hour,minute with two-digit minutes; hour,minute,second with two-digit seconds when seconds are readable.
9,34
